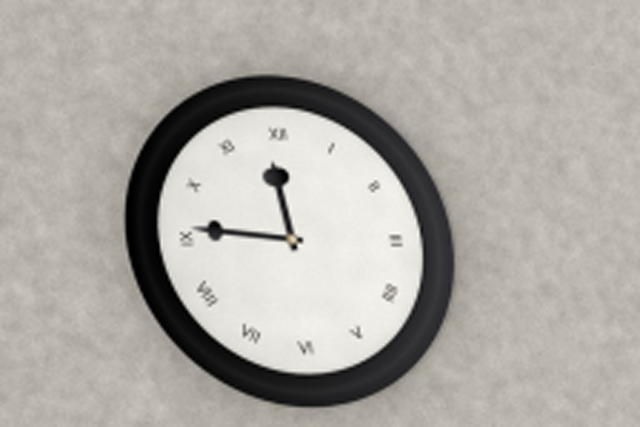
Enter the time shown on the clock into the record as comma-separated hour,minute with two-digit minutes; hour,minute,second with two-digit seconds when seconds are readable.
11,46
